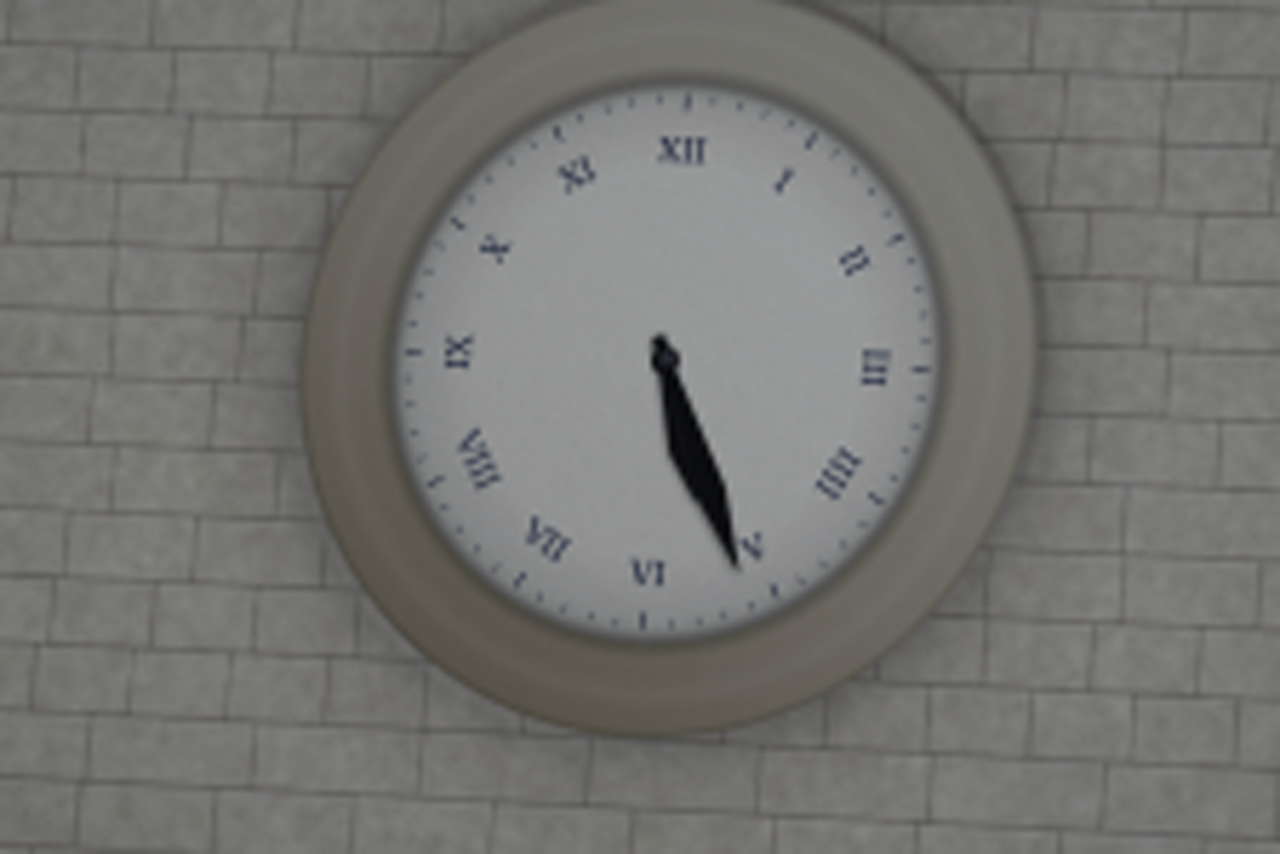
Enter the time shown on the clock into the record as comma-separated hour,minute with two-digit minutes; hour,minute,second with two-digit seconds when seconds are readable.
5,26
